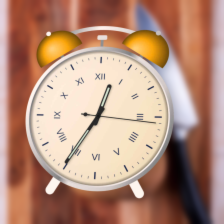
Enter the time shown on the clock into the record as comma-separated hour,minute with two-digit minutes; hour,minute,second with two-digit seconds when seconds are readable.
12,35,16
